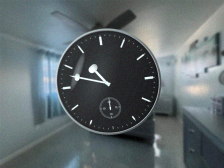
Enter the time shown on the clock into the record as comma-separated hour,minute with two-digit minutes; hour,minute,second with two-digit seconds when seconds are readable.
10,48
